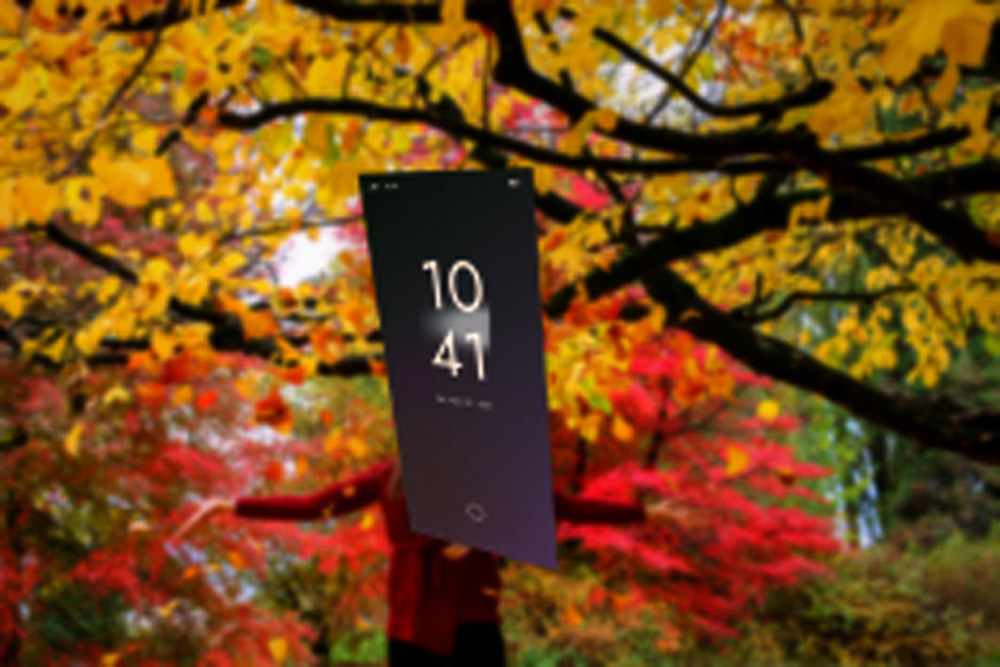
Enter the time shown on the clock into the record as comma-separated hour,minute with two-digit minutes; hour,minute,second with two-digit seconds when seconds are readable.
10,41
